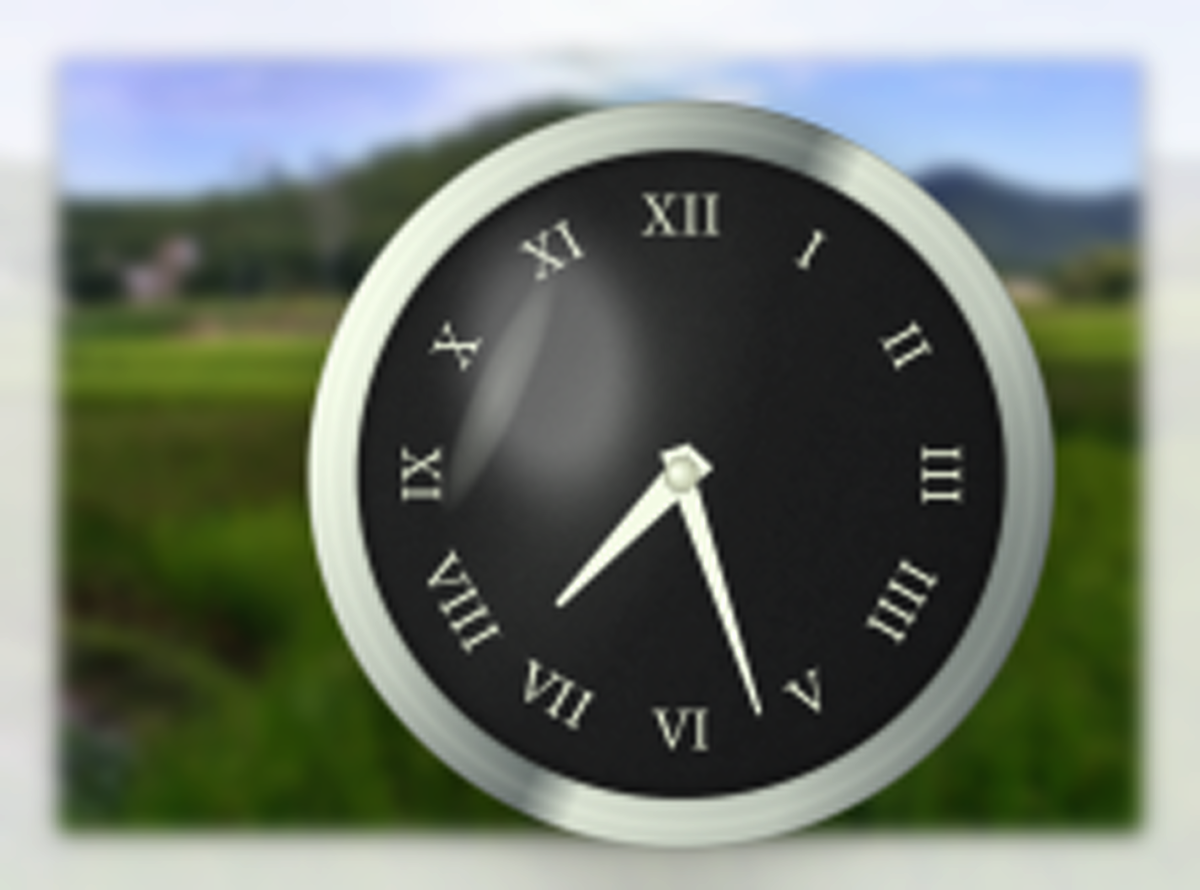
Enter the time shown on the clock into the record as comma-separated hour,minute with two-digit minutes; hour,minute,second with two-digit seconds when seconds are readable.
7,27
